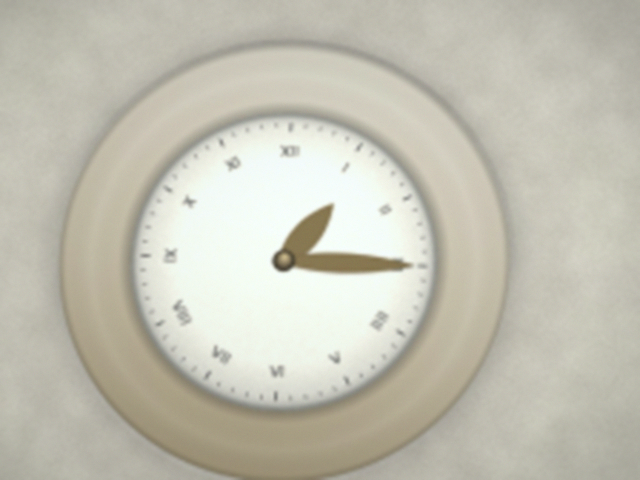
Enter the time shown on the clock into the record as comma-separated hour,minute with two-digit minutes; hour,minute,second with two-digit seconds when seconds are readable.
1,15
